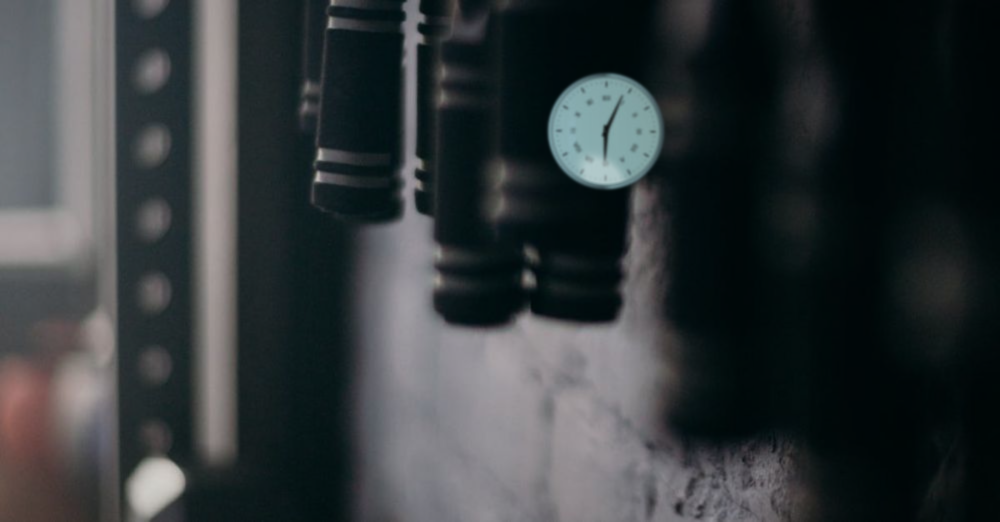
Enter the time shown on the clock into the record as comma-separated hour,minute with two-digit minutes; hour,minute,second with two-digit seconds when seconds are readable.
6,04
